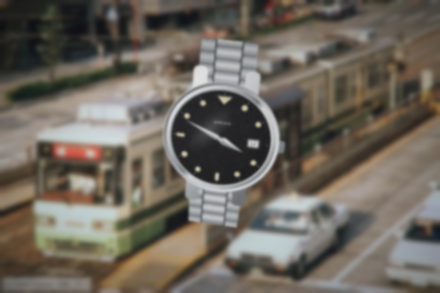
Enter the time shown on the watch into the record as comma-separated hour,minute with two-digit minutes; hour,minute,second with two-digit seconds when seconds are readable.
3,49
